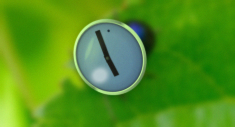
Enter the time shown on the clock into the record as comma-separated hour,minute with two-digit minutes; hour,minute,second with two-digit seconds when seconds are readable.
4,56
